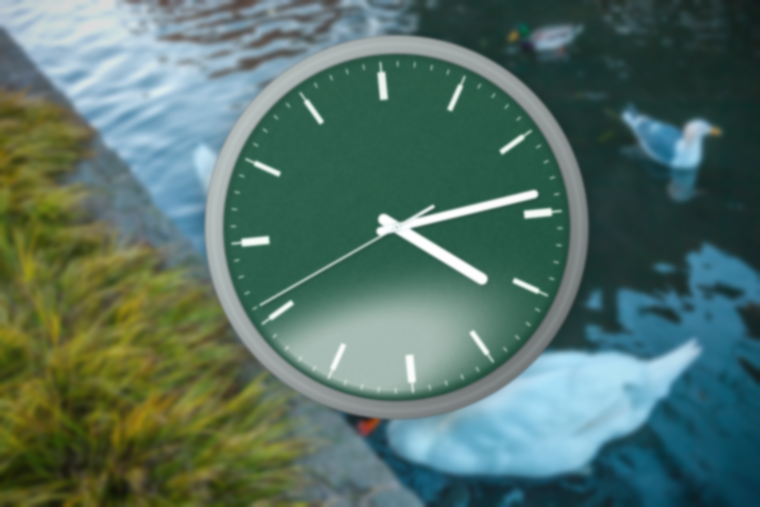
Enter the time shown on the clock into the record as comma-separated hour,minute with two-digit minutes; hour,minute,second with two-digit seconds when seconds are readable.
4,13,41
